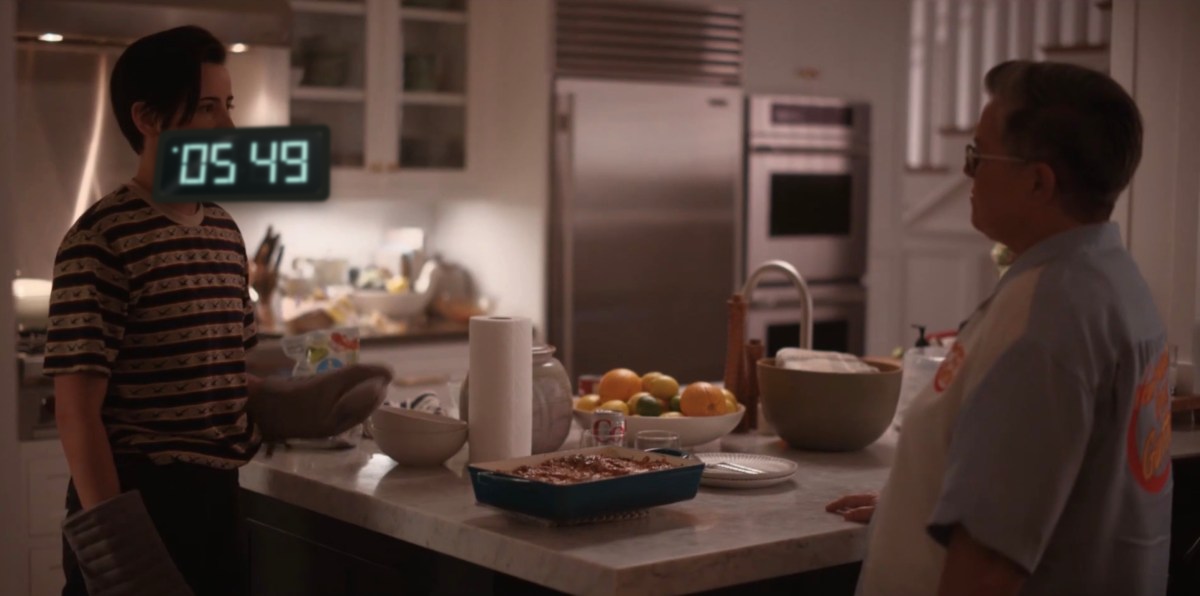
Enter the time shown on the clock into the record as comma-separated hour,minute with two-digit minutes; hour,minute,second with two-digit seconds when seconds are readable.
5,49
